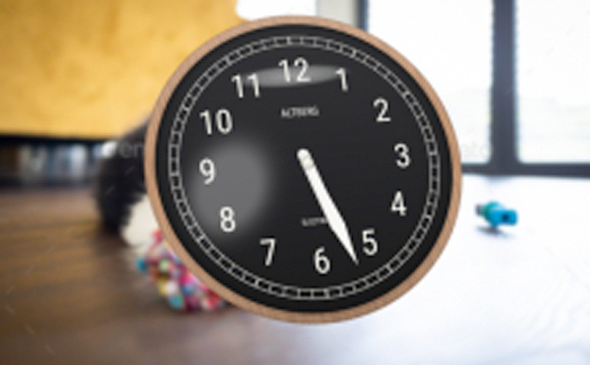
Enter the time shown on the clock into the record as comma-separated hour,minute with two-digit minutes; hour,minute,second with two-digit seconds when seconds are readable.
5,27
